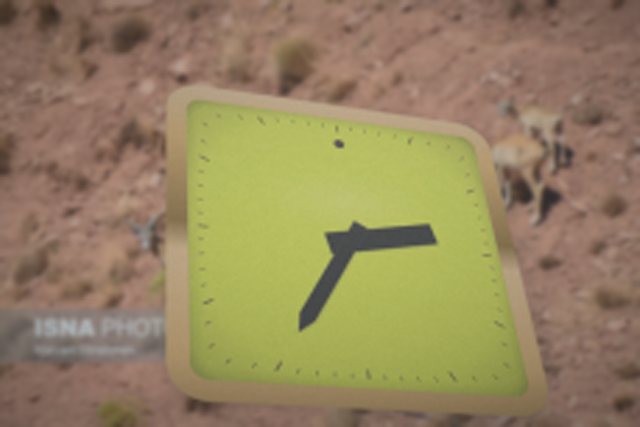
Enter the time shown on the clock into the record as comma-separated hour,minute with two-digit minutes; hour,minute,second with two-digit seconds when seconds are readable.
2,35
